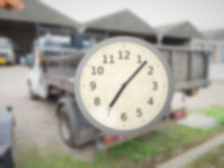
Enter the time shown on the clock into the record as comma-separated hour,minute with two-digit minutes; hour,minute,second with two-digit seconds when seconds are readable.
7,07
